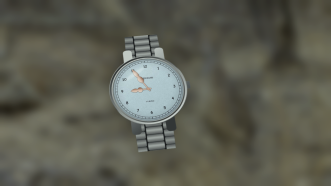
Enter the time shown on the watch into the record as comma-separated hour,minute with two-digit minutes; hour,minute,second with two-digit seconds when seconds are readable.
8,55
